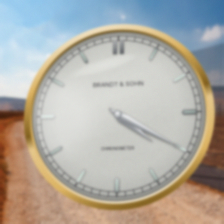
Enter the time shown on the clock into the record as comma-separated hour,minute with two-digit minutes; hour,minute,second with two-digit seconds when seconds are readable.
4,20
